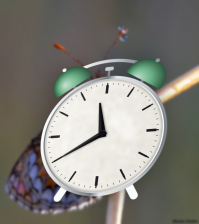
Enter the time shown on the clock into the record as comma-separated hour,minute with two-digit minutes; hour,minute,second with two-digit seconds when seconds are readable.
11,40
